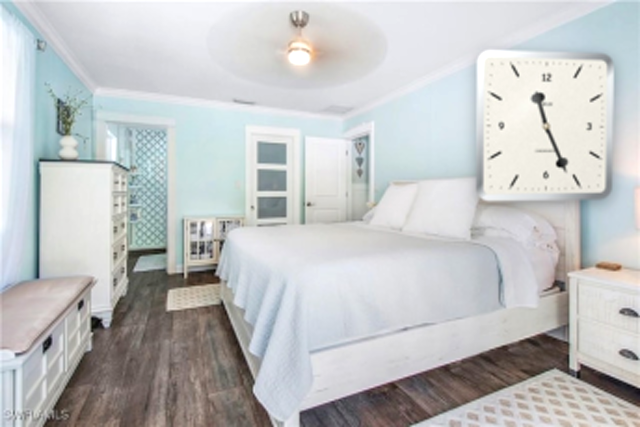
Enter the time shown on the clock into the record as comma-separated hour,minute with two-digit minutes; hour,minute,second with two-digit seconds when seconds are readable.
11,26
